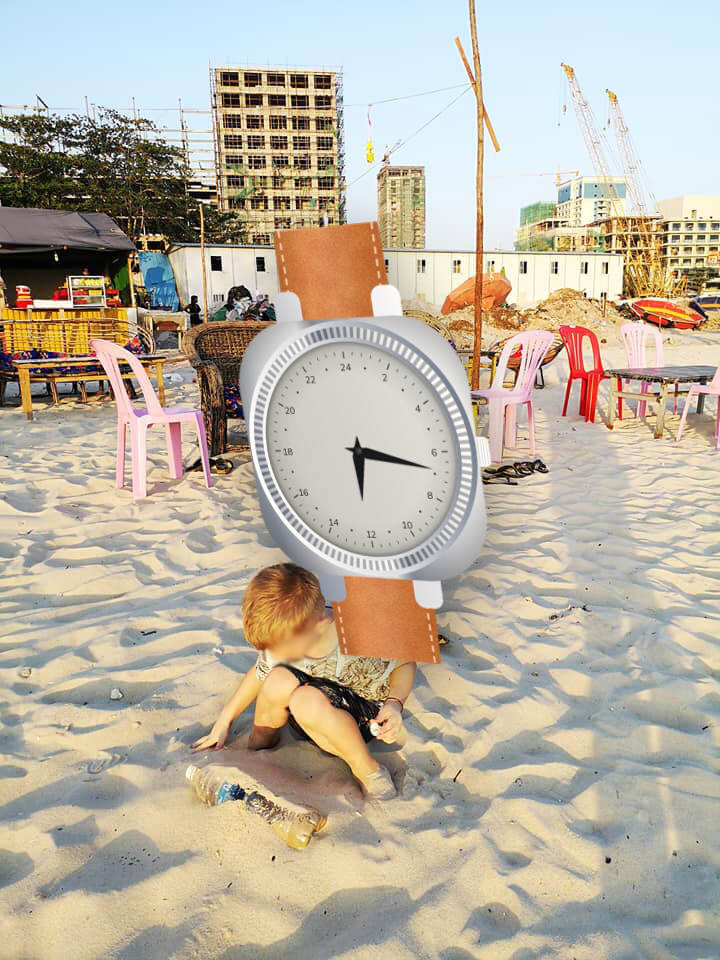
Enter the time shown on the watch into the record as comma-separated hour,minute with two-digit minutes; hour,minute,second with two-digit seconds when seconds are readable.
12,17
